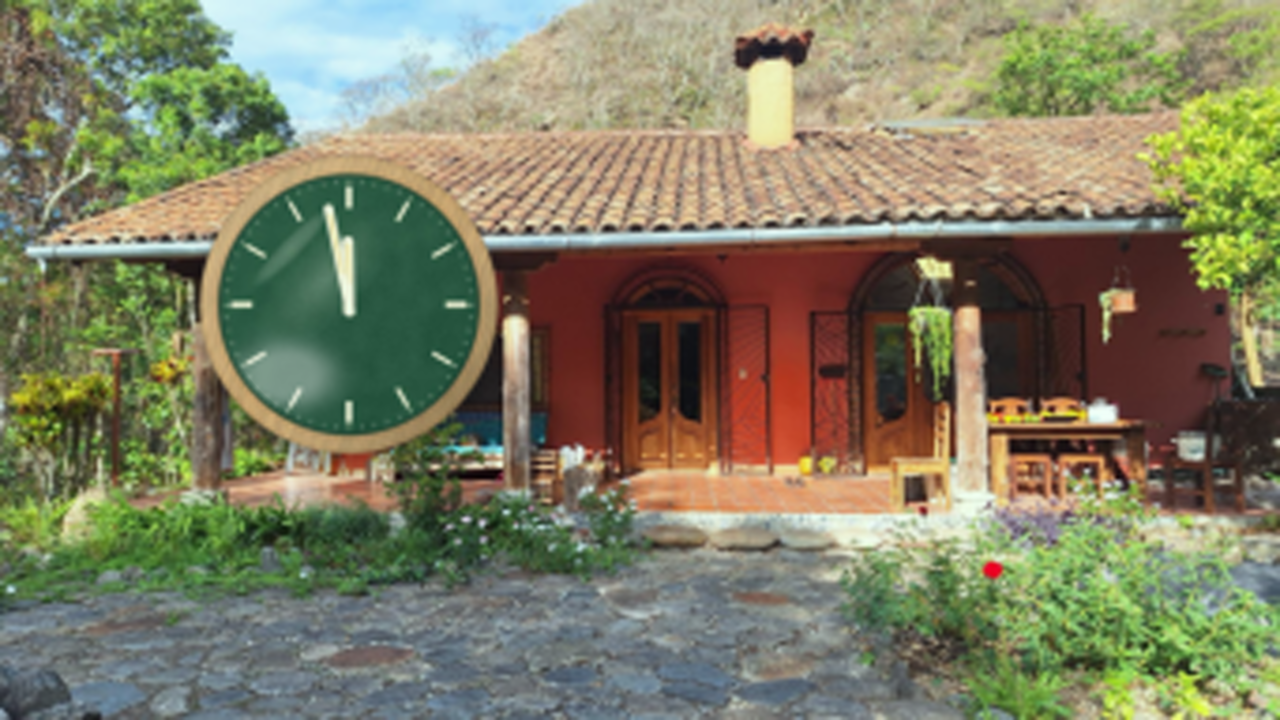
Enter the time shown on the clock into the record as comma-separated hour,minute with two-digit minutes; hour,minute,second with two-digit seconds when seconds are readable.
11,58
